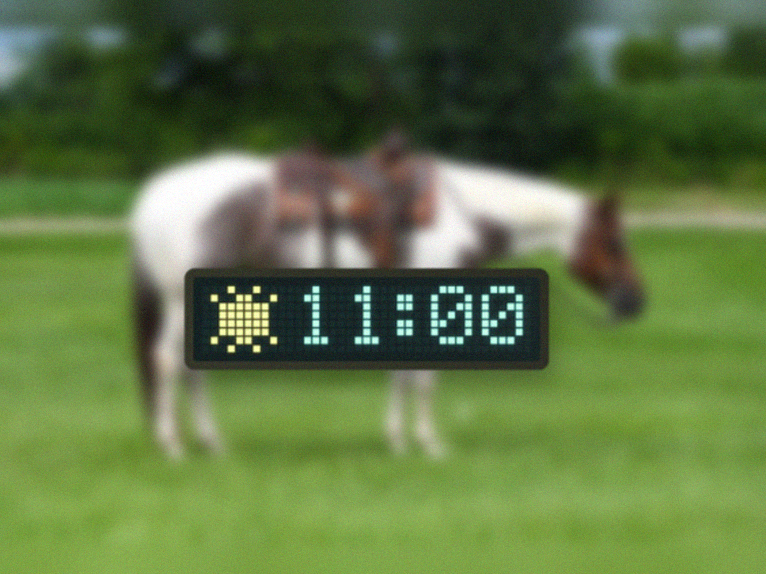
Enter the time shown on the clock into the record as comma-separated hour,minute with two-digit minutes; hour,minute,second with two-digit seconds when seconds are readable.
11,00
